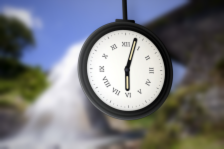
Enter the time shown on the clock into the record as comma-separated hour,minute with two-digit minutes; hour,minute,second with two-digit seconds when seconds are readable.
6,03
